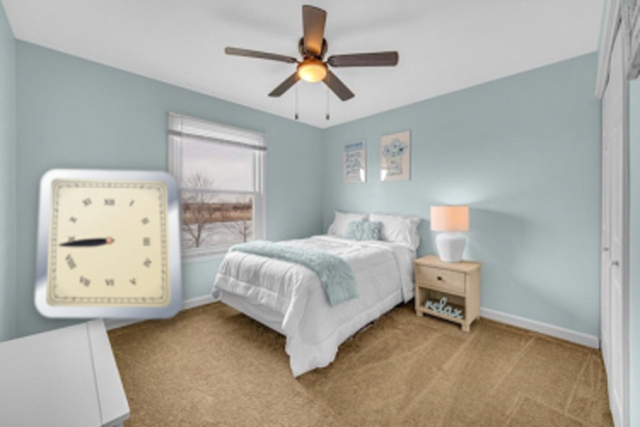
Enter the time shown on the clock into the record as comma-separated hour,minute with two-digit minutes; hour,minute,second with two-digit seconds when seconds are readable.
8,44
